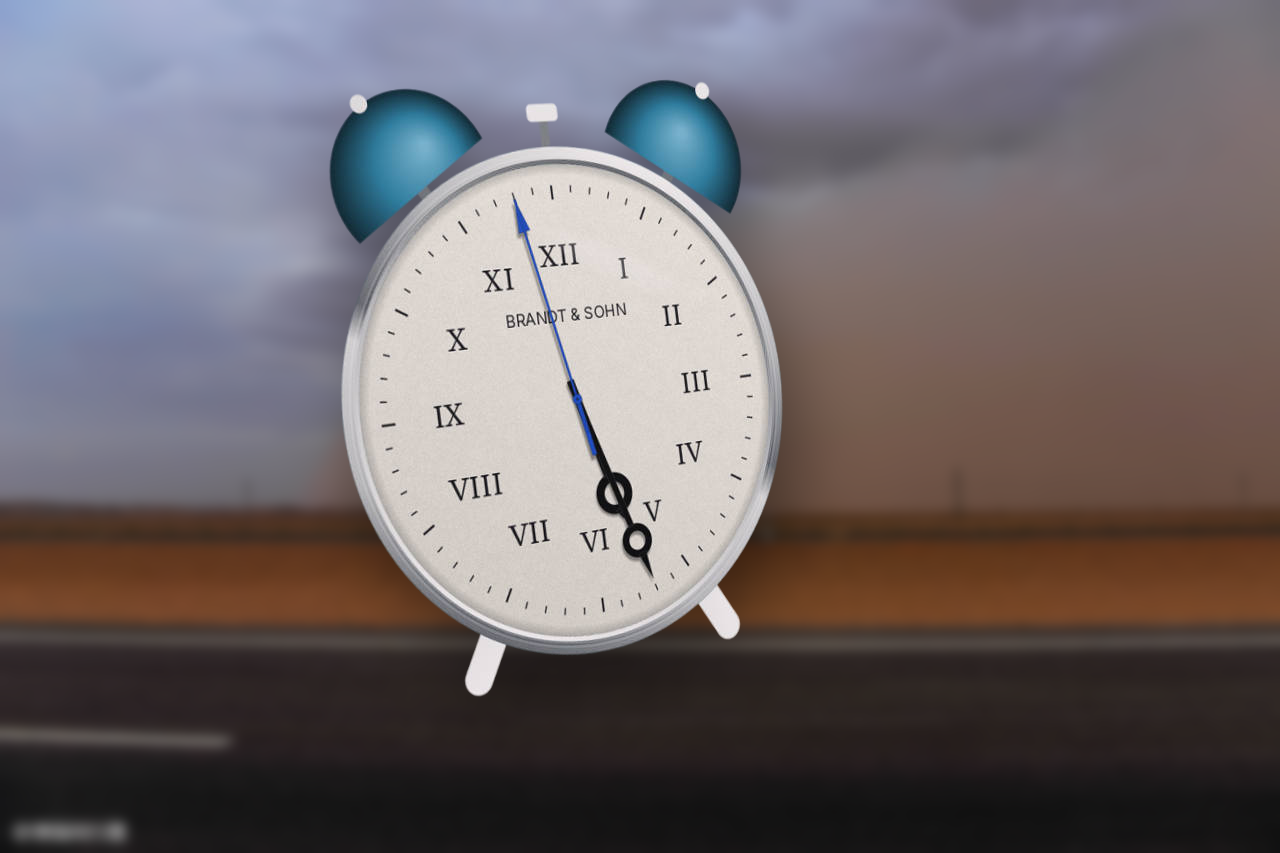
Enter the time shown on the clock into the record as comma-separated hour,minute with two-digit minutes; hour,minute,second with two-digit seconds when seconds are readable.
5,26,58
